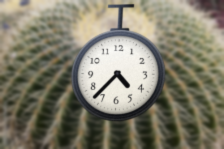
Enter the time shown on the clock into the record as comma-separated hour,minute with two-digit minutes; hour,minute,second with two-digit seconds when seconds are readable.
4,37
